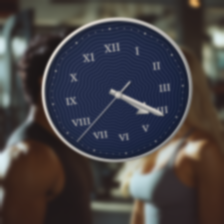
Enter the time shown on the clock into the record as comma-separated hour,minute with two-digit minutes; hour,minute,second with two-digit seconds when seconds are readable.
4,20,38
